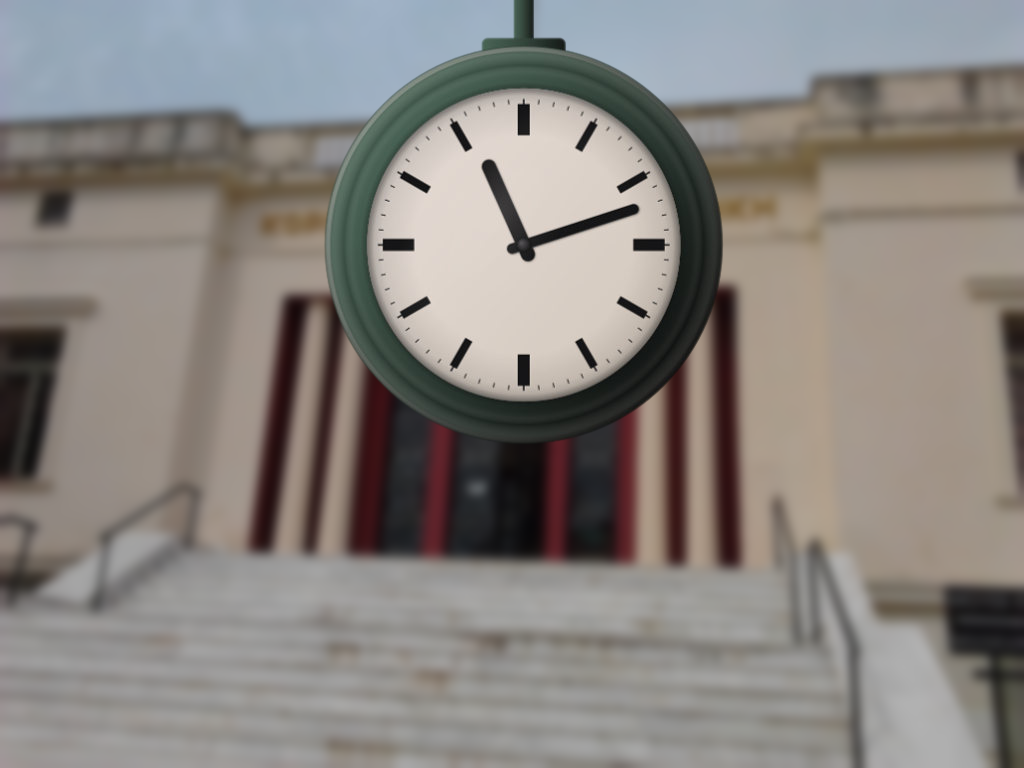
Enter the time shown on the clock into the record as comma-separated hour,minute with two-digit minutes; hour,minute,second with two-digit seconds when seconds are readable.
11,12
